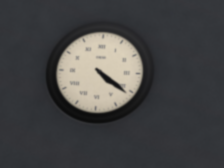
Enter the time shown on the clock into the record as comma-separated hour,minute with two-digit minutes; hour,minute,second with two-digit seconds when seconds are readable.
4,21
